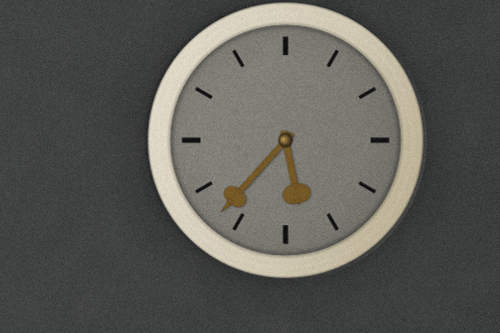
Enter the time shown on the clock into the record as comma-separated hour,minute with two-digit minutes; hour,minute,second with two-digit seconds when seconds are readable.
5,37
